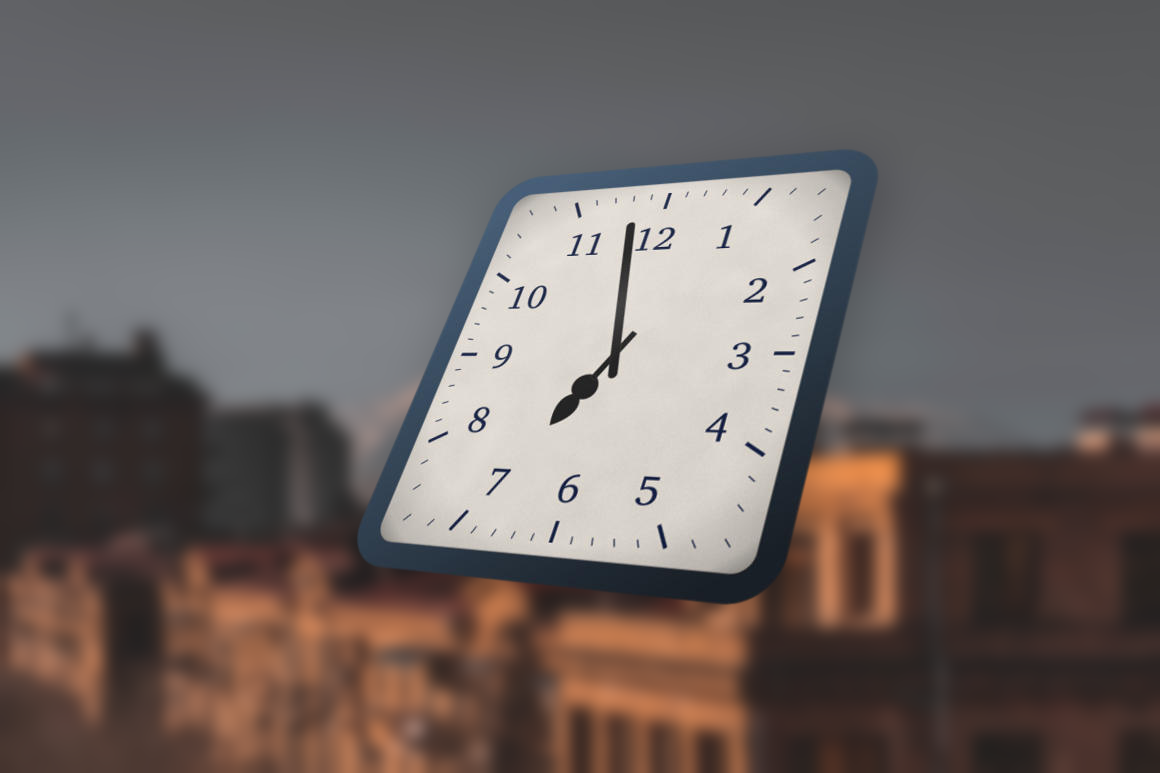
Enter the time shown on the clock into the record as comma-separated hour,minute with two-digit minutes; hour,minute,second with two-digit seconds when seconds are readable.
6,58
